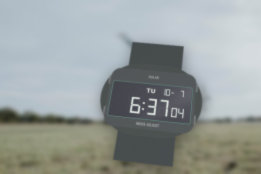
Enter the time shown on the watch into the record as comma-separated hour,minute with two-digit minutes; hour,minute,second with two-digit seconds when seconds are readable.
6,37,04
